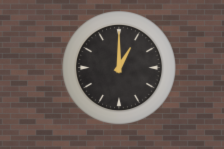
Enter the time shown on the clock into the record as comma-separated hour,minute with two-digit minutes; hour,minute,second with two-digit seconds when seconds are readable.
1,00
